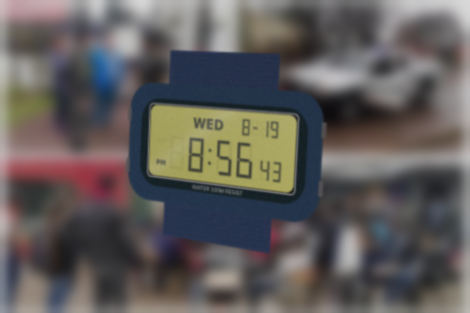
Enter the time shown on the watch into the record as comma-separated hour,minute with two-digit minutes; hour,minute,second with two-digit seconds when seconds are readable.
8,56,43
